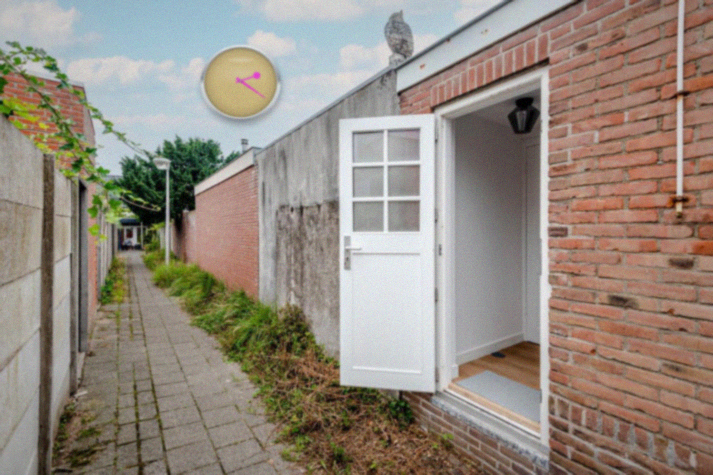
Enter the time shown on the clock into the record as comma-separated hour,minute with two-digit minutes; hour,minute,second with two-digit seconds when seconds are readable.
2,21
